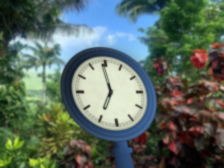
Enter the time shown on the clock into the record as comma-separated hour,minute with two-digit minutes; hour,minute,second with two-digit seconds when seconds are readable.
6,59
